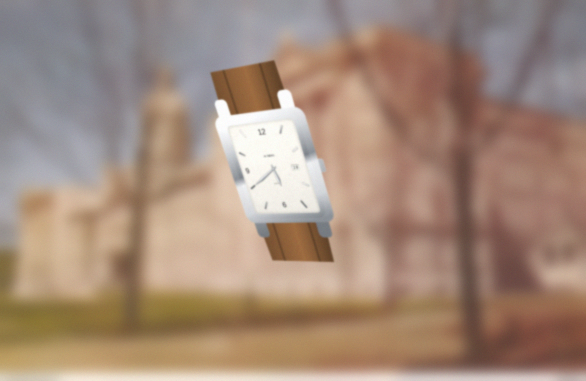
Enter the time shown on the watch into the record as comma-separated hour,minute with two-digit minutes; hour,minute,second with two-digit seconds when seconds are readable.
5,40
